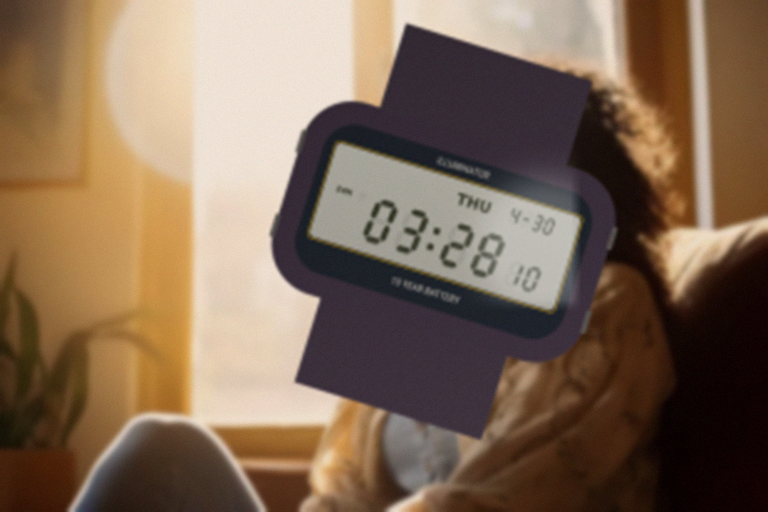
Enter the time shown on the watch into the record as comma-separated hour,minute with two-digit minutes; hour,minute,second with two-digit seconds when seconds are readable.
3,28,10
